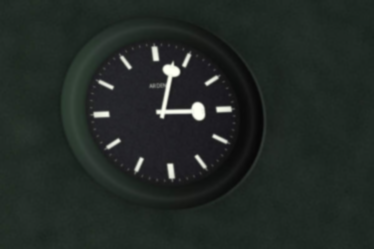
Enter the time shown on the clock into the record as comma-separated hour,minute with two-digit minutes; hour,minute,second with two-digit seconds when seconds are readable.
3,03
